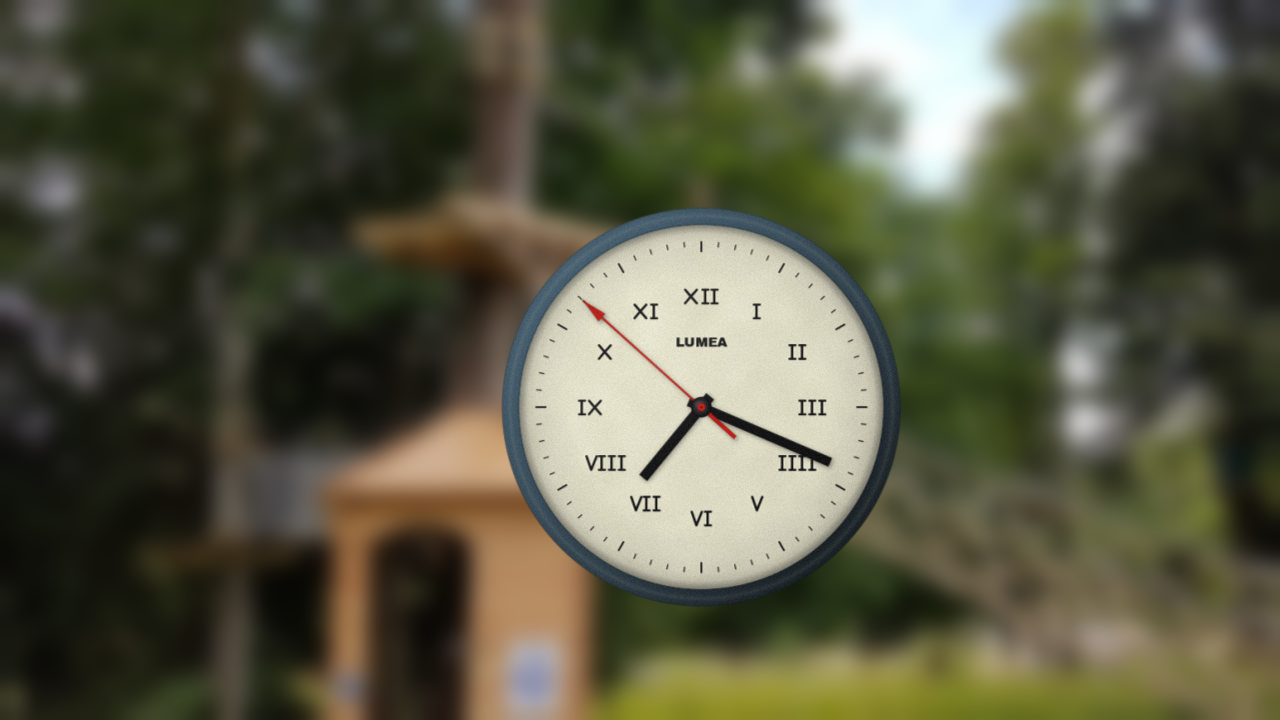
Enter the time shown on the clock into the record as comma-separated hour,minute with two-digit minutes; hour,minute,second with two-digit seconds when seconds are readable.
7,18,52
